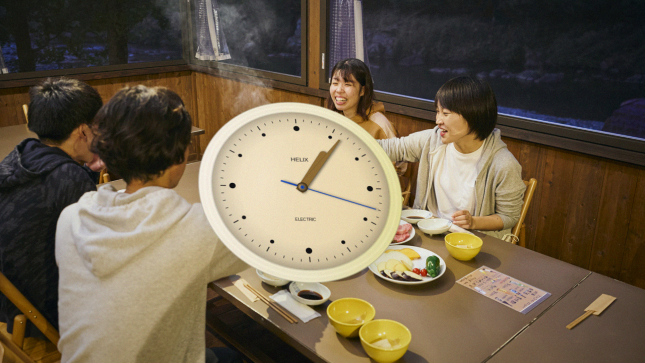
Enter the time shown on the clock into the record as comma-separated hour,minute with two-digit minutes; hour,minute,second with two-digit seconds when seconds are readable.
1,06,18
